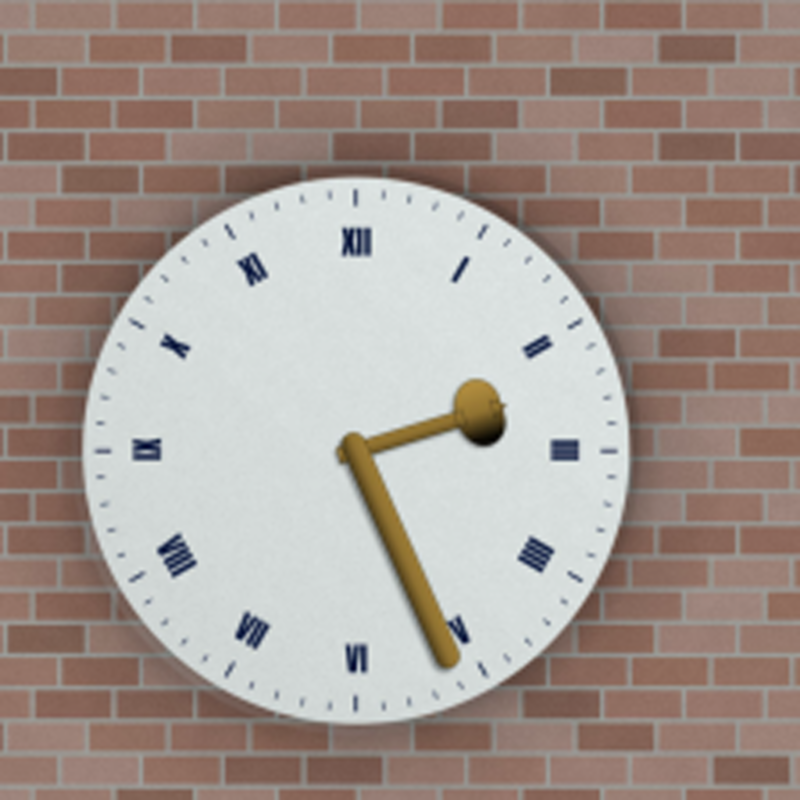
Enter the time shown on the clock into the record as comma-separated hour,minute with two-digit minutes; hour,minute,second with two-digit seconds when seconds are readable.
2,26
